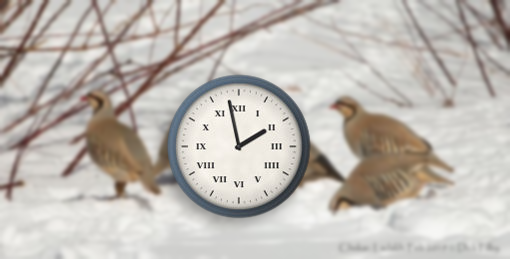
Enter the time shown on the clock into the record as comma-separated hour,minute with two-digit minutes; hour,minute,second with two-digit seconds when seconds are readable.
1,58
